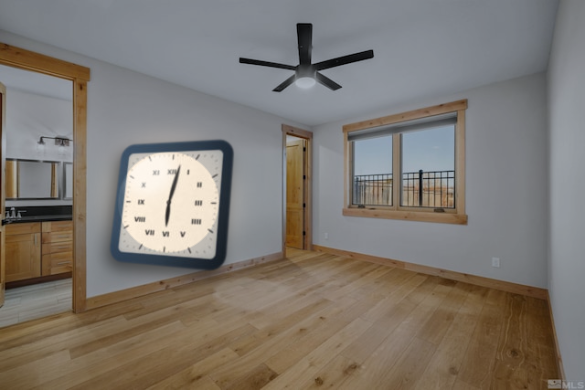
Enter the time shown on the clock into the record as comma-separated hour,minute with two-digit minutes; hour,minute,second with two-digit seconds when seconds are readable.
6,02
